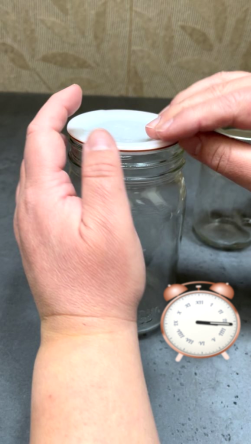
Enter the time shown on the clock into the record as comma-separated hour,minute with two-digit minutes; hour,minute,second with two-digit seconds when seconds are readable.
3,16
